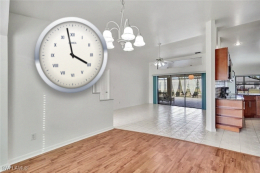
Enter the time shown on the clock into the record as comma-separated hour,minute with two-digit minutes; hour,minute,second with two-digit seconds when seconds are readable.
3,58
